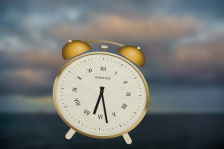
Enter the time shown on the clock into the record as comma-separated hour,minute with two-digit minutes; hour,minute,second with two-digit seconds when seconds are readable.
6,28
